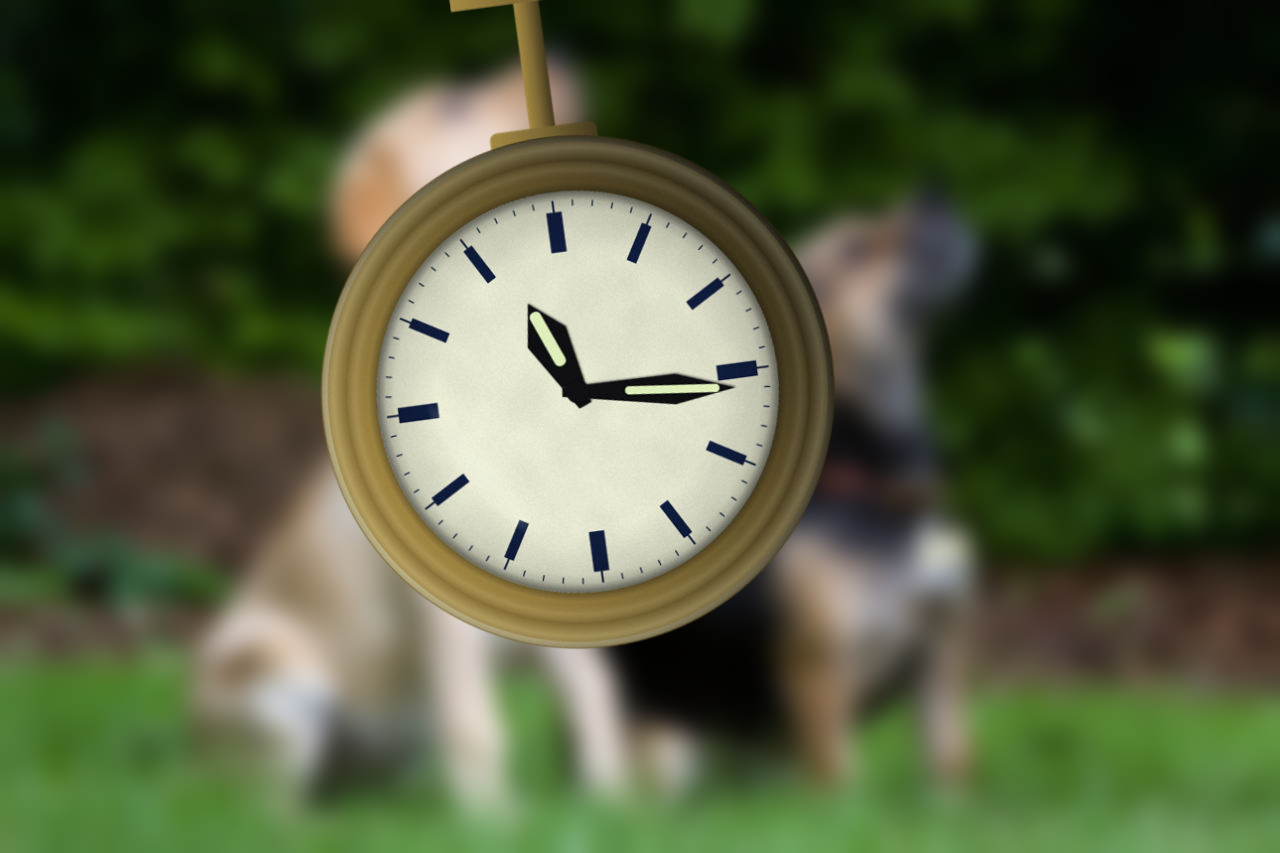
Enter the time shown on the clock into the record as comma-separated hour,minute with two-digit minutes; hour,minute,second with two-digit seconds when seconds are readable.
11,16
